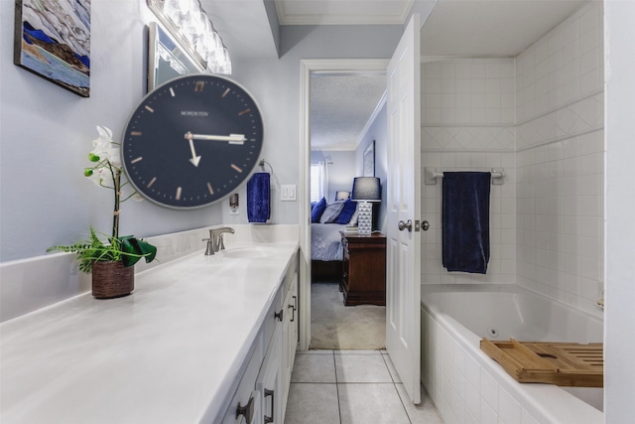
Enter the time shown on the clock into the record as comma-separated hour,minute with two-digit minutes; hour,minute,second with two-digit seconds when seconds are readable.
5,15
